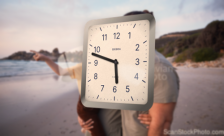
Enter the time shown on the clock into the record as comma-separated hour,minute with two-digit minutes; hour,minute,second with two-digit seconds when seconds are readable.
5,48
